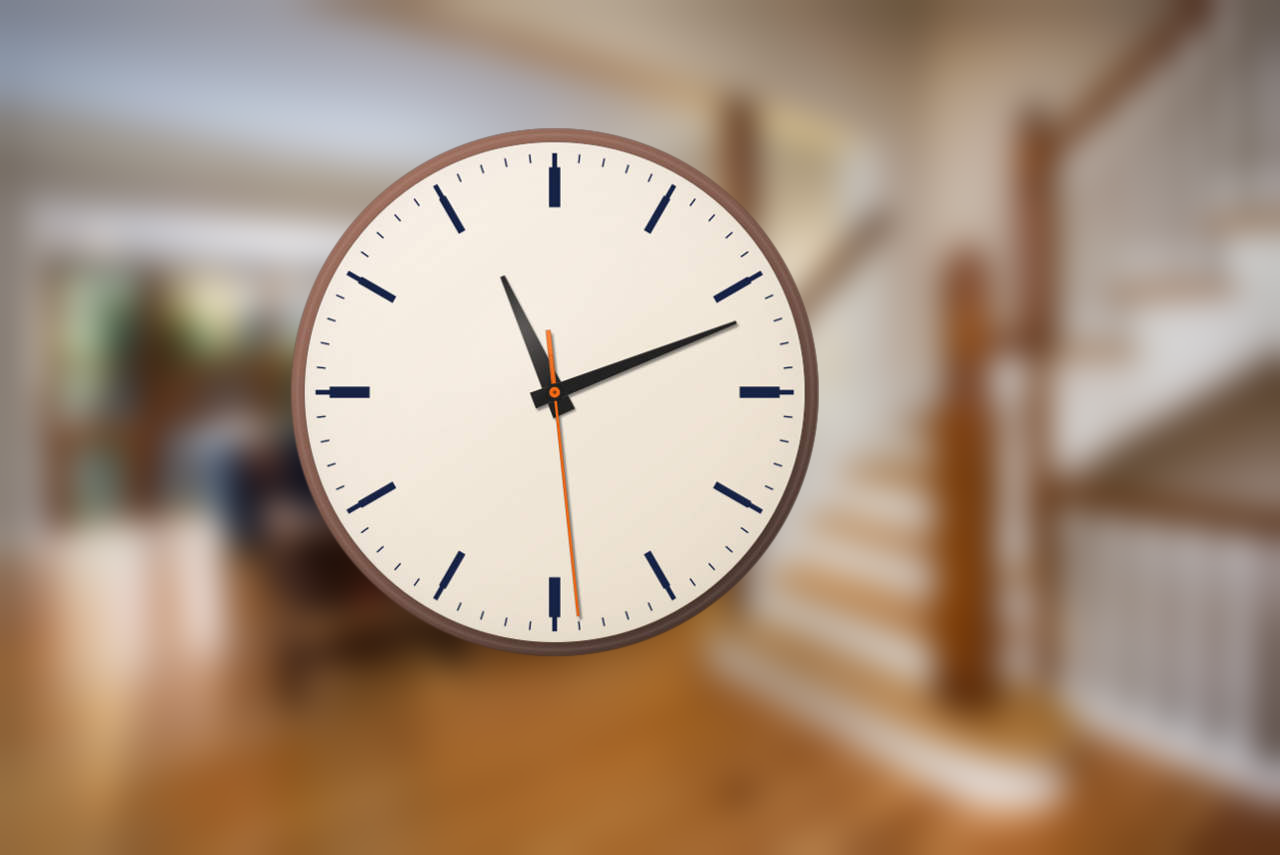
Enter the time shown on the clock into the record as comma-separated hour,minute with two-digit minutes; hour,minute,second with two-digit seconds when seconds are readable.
11,11,29
